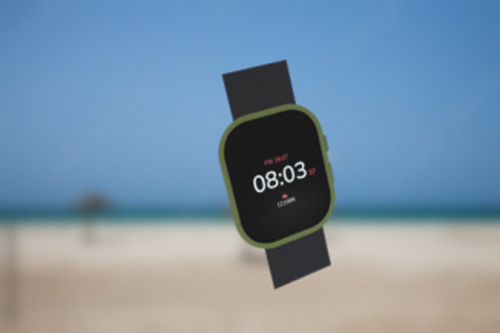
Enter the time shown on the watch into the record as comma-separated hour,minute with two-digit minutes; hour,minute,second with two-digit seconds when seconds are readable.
8,03
